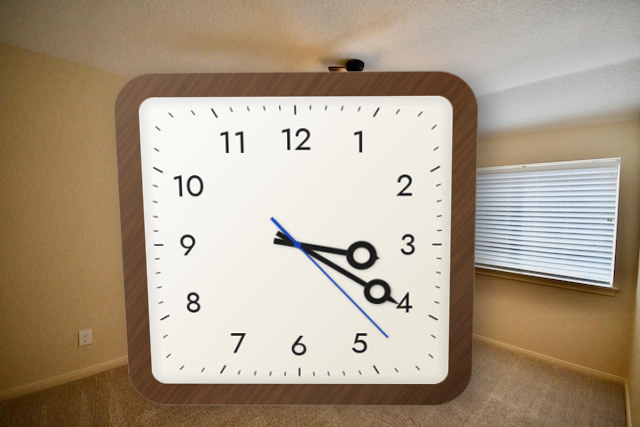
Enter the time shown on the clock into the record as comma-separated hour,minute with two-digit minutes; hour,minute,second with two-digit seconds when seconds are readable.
3,20,23
